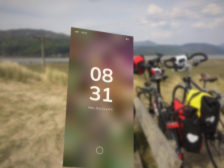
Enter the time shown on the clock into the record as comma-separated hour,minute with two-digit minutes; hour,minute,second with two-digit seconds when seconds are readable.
8,31
